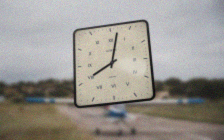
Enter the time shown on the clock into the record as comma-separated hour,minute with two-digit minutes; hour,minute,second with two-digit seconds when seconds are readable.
8,02
